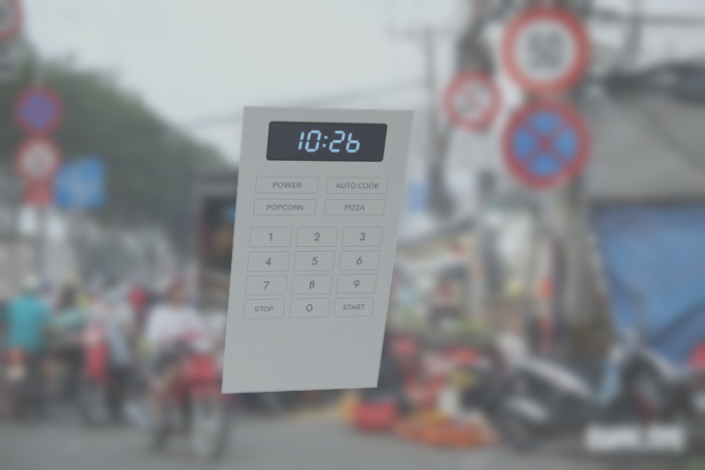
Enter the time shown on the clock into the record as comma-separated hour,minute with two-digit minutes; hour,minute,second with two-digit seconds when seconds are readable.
10,26
